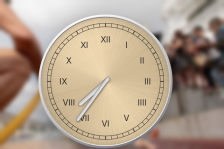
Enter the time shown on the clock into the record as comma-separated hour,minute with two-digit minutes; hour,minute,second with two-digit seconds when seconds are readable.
7,36
